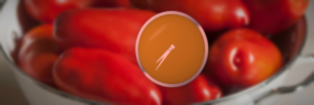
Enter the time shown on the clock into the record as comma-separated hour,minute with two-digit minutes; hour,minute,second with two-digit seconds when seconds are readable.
7,36
